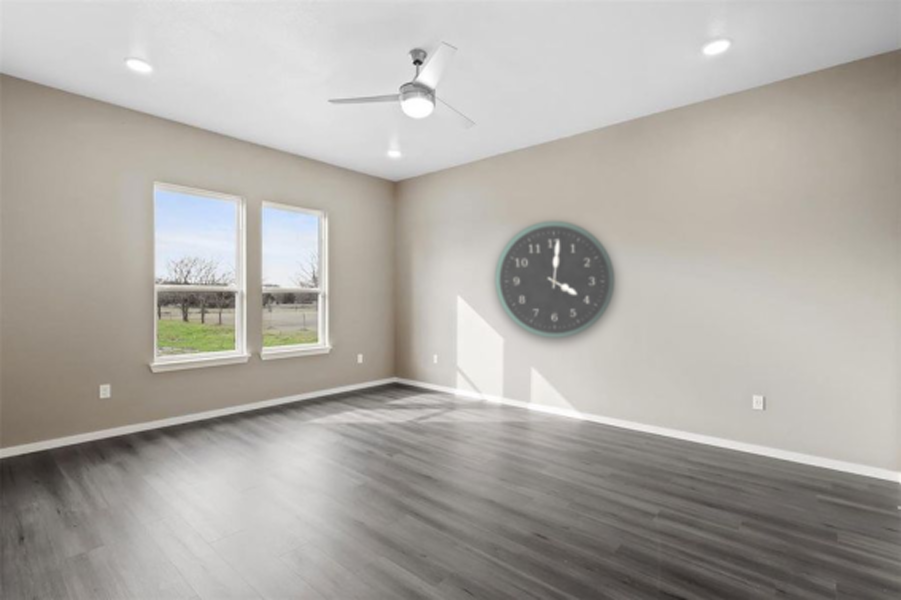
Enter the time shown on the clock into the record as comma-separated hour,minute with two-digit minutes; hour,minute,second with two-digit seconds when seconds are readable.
4,01
